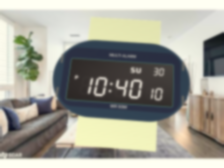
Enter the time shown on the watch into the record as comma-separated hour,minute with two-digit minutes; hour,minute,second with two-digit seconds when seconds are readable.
10,40,10
